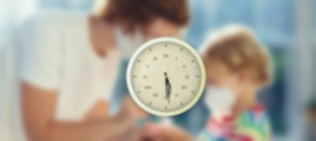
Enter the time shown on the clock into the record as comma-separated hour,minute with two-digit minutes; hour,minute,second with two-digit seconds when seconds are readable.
5,29
